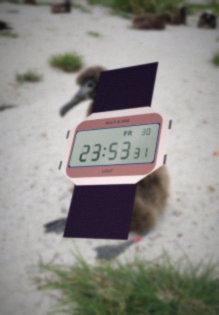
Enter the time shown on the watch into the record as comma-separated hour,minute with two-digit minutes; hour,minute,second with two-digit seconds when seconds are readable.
23,53,31
